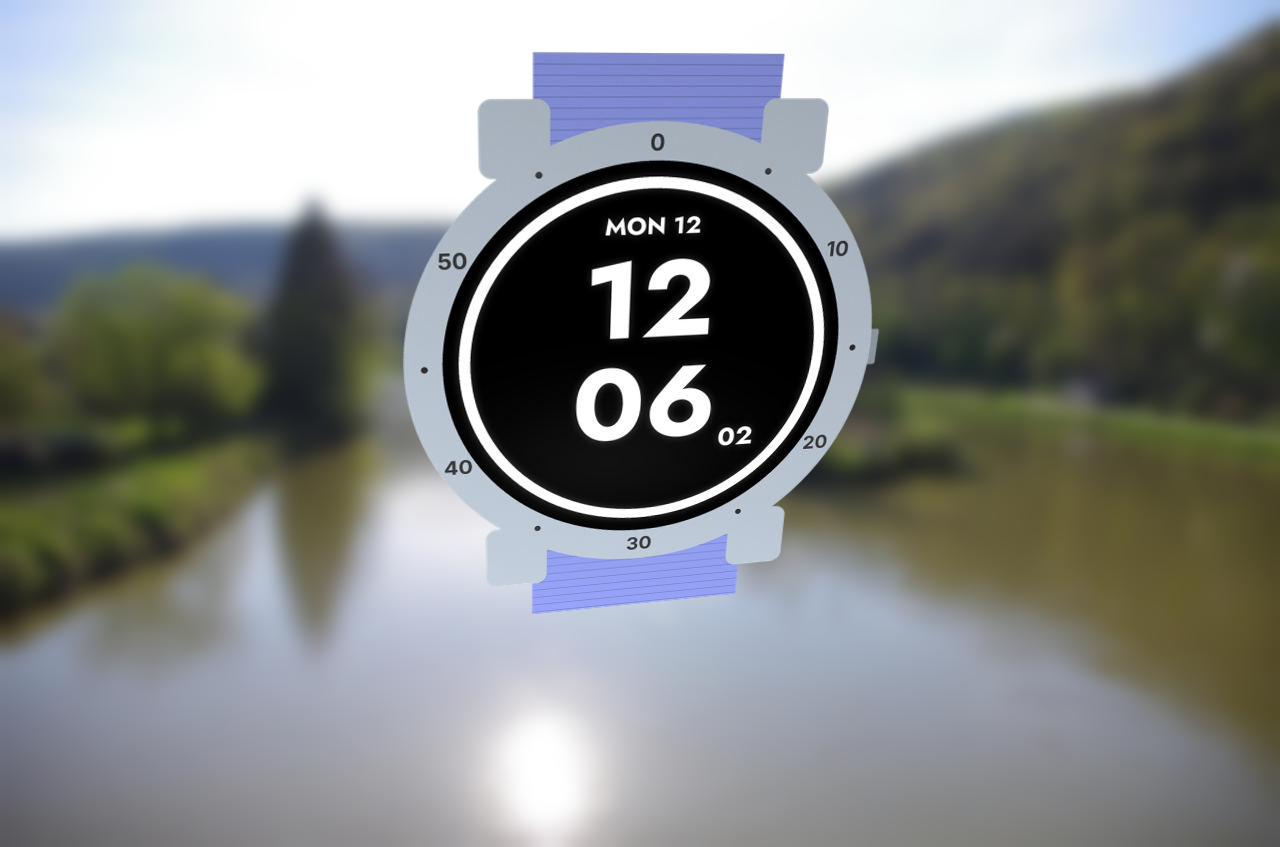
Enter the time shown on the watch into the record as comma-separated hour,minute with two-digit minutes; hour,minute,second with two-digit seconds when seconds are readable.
12,06,02
